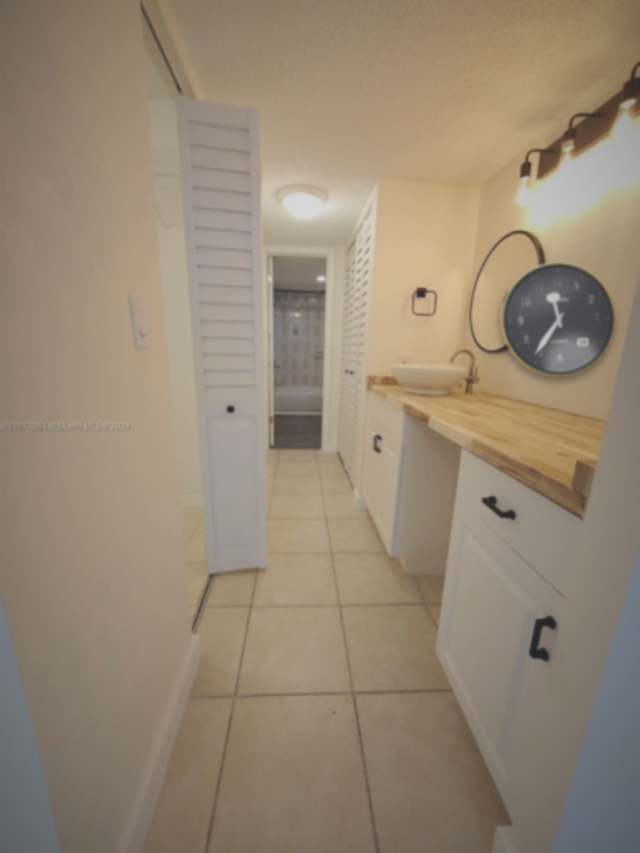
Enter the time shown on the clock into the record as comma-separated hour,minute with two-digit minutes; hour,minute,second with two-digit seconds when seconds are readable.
11,36
